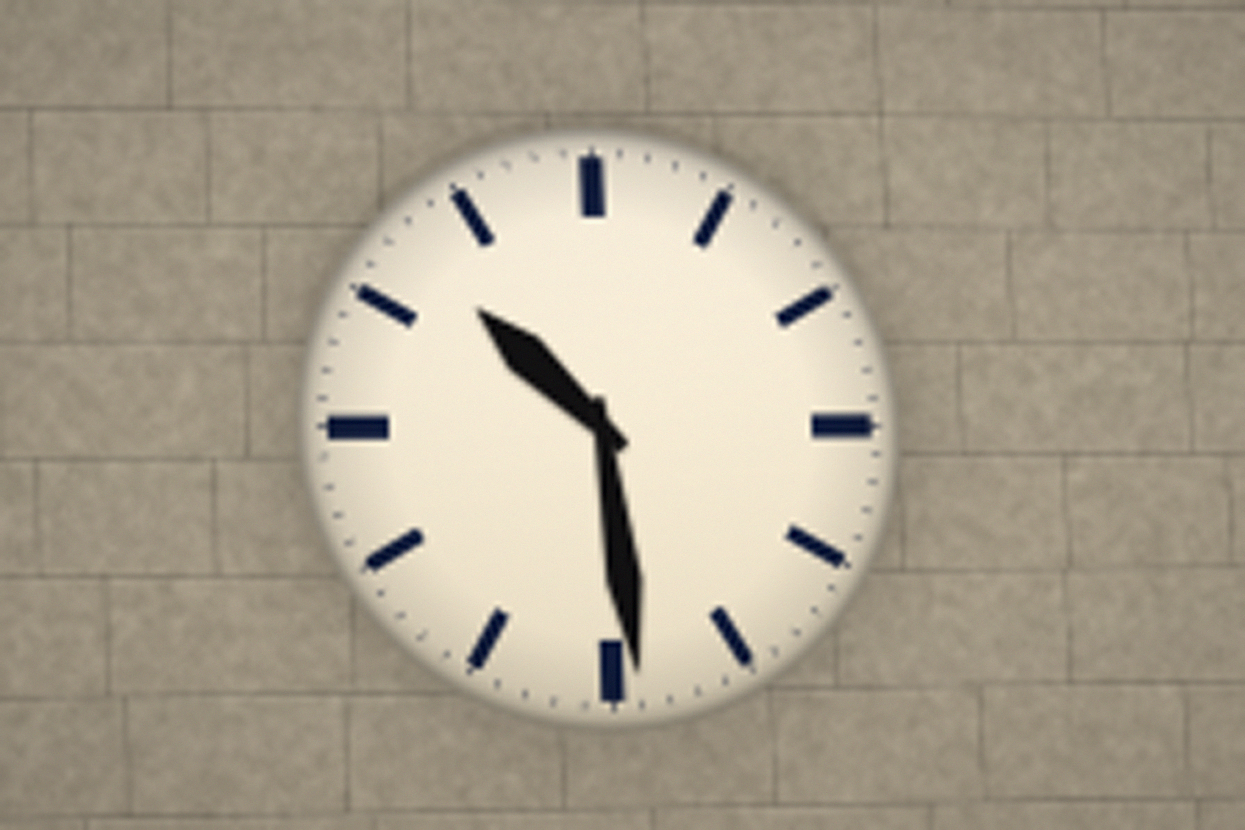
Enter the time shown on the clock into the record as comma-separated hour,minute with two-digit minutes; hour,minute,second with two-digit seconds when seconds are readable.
10,29
